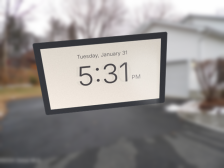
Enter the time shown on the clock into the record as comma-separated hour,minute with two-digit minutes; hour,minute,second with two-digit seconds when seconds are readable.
5,31
